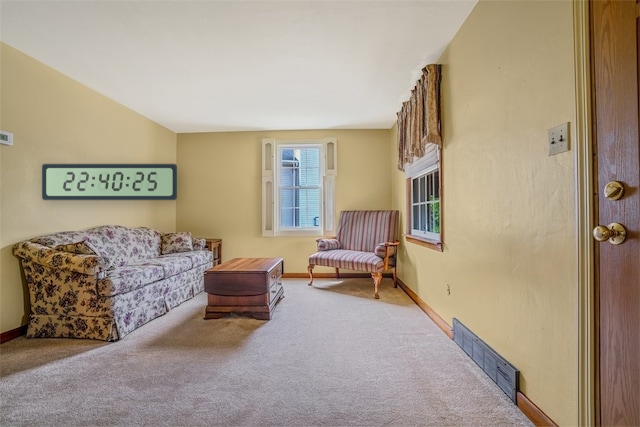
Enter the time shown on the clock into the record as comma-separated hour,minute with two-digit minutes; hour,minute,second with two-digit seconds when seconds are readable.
22,40,25
